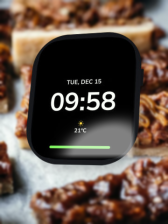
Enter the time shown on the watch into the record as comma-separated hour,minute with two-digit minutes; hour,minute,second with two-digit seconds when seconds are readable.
9,58
